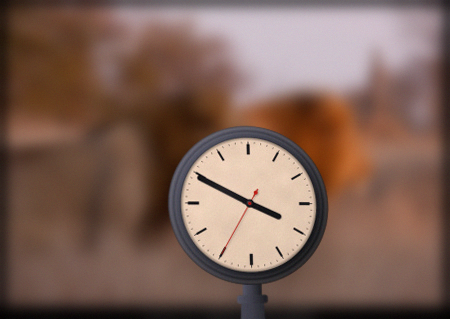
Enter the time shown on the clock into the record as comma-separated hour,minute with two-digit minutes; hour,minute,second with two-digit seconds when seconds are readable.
3,49,35
